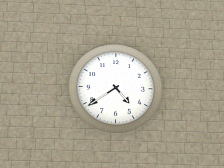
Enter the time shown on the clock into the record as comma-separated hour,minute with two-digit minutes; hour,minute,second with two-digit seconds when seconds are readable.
4,39
